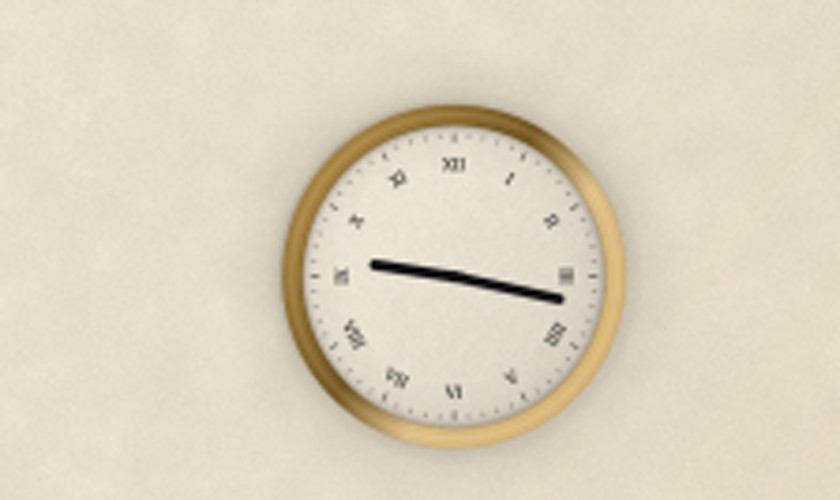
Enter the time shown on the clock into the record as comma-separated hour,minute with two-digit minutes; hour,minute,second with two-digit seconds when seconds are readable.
9,17
